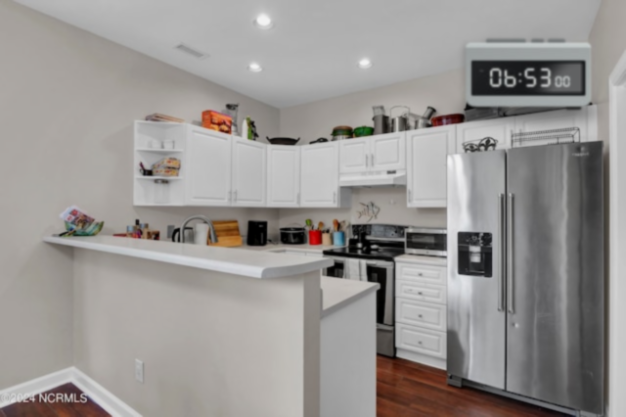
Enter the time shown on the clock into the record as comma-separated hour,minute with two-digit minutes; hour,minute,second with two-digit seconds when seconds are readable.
6,53
